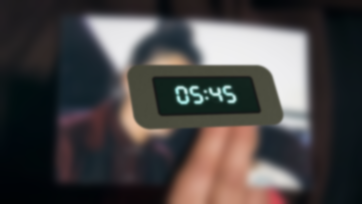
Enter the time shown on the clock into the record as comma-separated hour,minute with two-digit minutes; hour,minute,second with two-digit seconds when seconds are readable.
5,45
